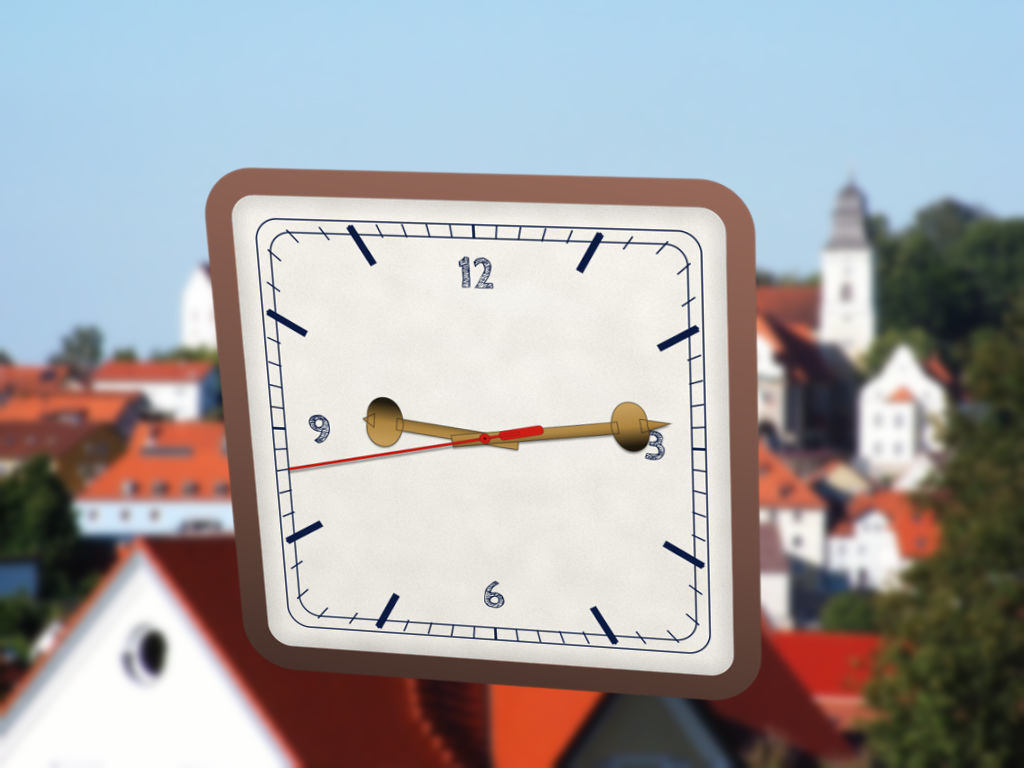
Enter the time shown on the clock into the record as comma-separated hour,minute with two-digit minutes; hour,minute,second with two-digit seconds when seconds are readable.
9,13,43
